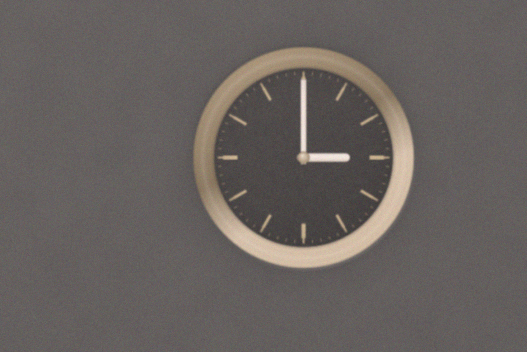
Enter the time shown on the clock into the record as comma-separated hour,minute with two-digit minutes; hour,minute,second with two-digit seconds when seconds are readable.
3,00
